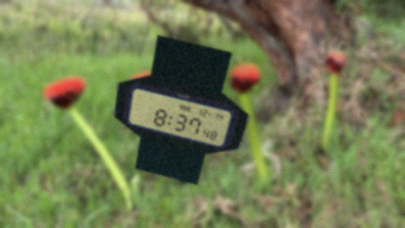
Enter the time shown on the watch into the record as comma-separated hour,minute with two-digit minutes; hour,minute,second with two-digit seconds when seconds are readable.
8,37
